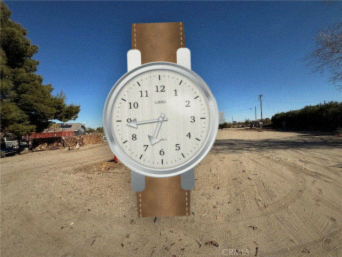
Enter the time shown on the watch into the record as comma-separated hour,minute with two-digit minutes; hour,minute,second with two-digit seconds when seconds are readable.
6,44
